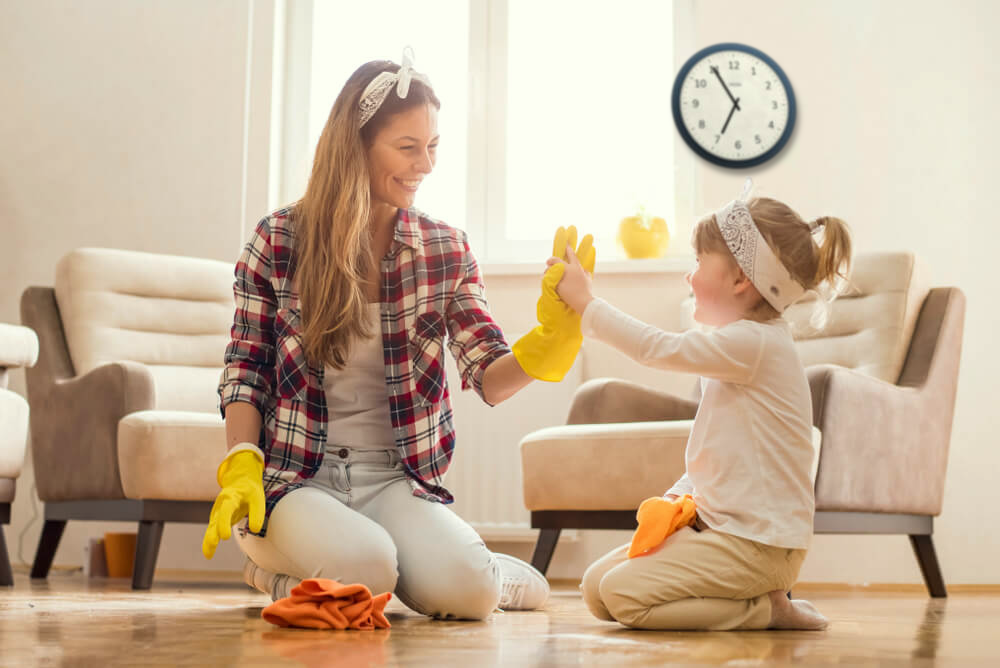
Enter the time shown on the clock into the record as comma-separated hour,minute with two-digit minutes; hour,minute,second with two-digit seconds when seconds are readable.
6,55
